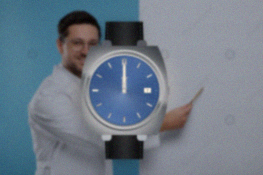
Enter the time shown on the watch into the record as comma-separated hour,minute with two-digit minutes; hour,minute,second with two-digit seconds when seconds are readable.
12,00
